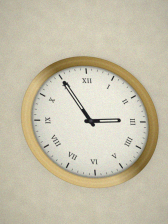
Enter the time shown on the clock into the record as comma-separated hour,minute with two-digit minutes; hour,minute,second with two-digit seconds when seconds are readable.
2,55
